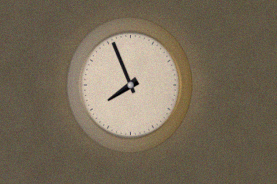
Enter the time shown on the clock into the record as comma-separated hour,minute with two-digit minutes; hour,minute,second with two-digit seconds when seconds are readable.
7,56
